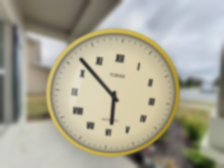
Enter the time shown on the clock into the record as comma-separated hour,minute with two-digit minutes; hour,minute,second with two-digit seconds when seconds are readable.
5,52
